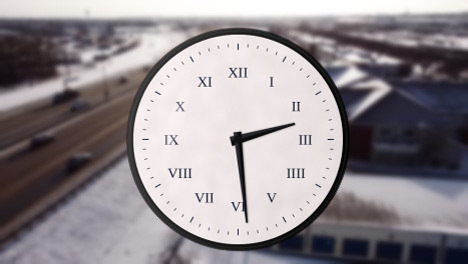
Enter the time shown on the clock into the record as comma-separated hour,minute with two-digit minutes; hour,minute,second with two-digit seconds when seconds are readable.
2,29
